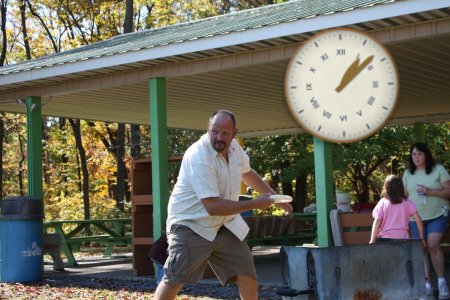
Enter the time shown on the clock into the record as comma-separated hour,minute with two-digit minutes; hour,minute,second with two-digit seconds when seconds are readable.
1,08
